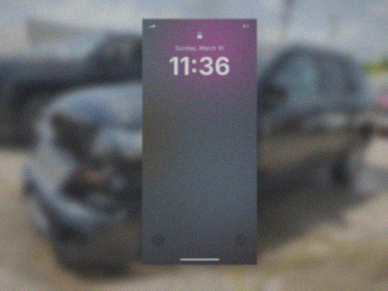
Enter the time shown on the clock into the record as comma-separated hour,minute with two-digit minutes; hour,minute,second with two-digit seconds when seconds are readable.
11,36
